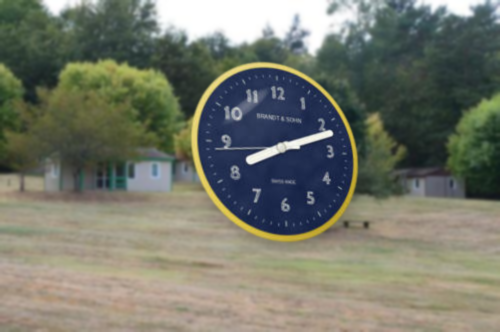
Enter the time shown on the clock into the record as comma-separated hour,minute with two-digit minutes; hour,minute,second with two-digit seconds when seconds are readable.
8,11,44
